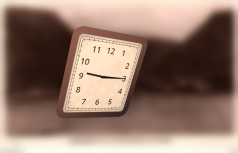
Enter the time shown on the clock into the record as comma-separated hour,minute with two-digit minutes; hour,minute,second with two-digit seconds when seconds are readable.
9,15
